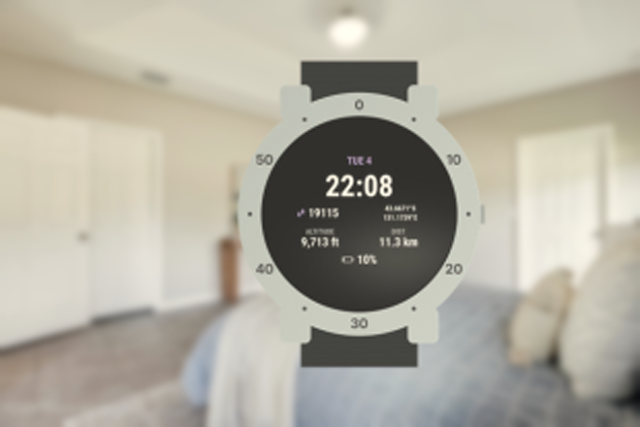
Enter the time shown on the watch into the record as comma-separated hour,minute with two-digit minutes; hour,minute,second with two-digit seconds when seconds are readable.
22,08
